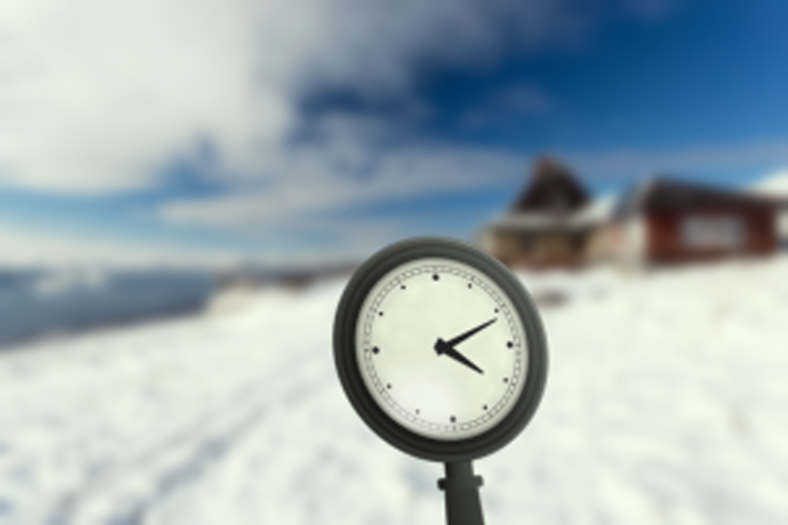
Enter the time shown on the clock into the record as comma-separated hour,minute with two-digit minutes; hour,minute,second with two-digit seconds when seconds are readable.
4,11
